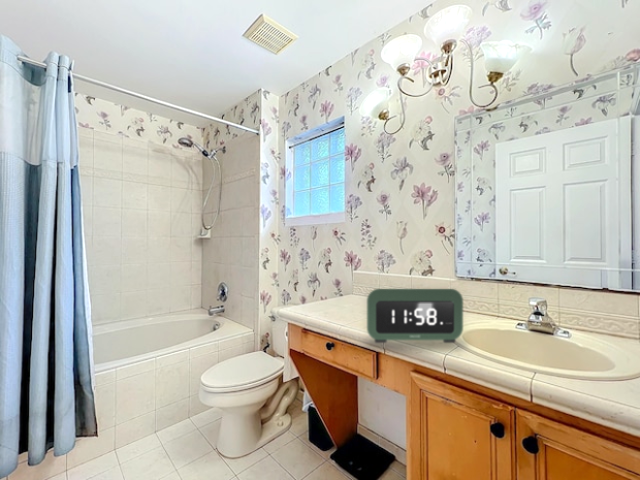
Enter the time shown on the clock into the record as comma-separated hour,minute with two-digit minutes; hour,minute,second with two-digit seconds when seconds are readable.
11,58
